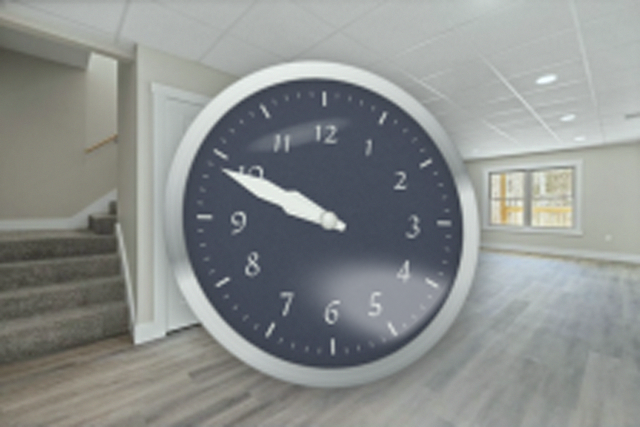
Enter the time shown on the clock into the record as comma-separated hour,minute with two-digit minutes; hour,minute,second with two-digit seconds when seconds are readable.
9,49
